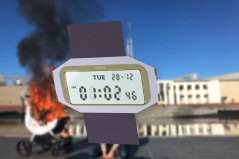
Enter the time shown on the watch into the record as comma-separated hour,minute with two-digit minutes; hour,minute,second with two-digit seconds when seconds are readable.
1,02,46
